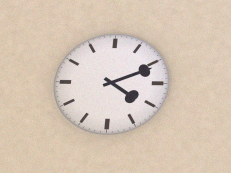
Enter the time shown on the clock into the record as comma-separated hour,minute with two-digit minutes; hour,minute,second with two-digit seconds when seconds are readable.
4,11
